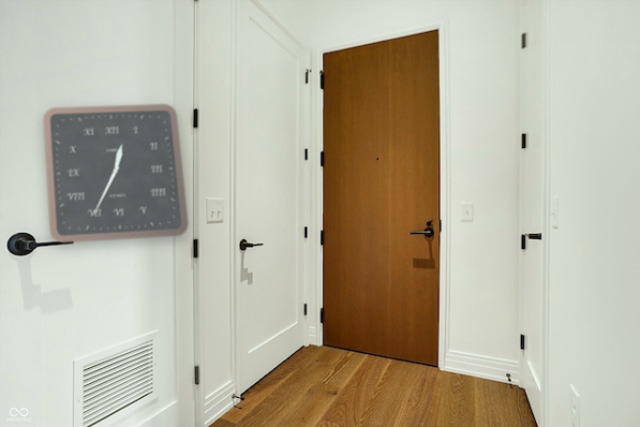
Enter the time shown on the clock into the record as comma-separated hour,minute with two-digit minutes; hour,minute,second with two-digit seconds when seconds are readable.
12,35
